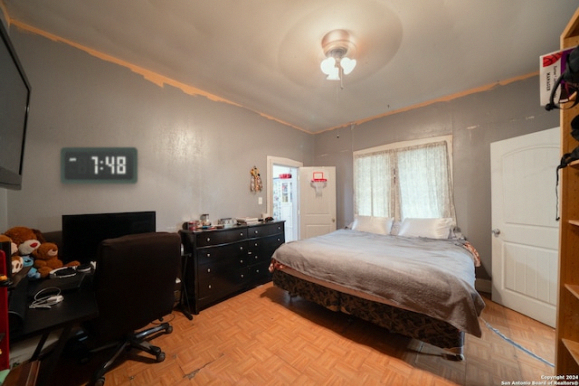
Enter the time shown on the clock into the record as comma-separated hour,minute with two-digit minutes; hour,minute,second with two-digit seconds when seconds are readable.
7,48
